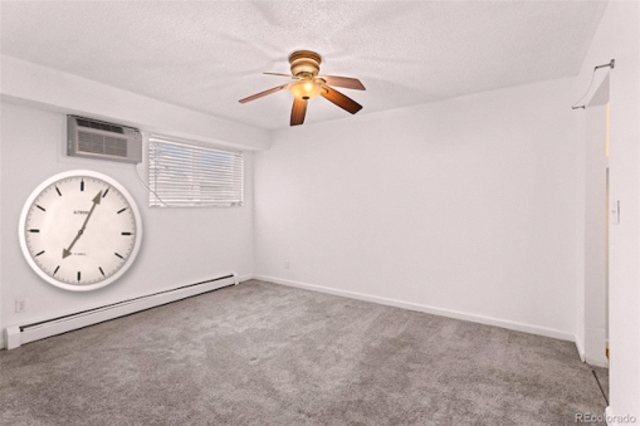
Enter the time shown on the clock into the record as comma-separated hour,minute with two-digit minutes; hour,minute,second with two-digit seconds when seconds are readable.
7,04
